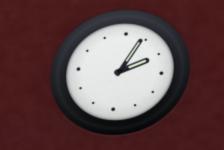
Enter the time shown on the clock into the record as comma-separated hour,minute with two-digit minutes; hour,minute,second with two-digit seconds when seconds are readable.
2,04
